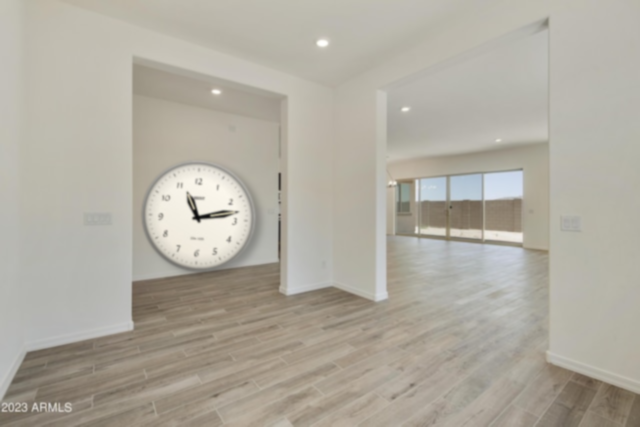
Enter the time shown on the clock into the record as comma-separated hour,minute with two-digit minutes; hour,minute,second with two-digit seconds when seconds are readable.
11,13
